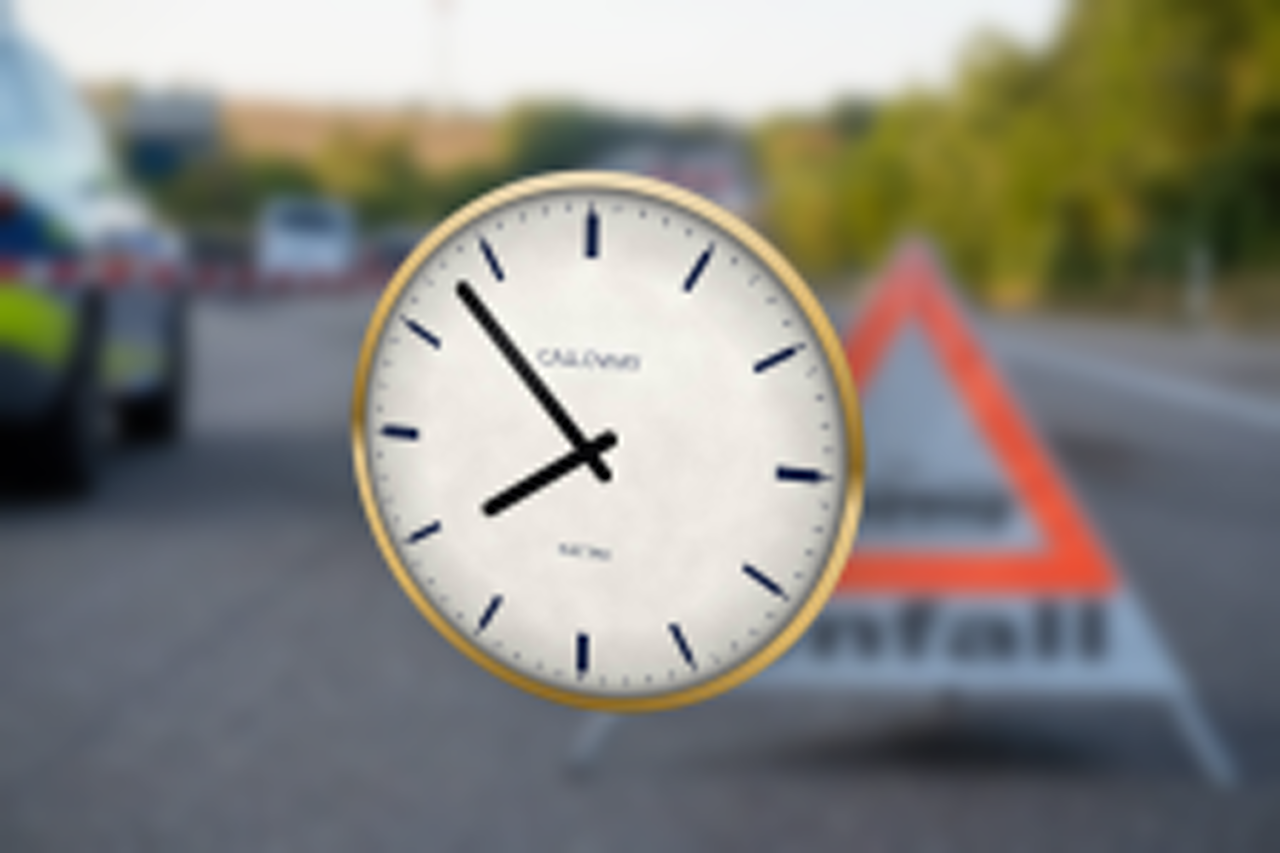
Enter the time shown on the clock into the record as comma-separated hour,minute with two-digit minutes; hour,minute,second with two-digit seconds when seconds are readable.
7,53
